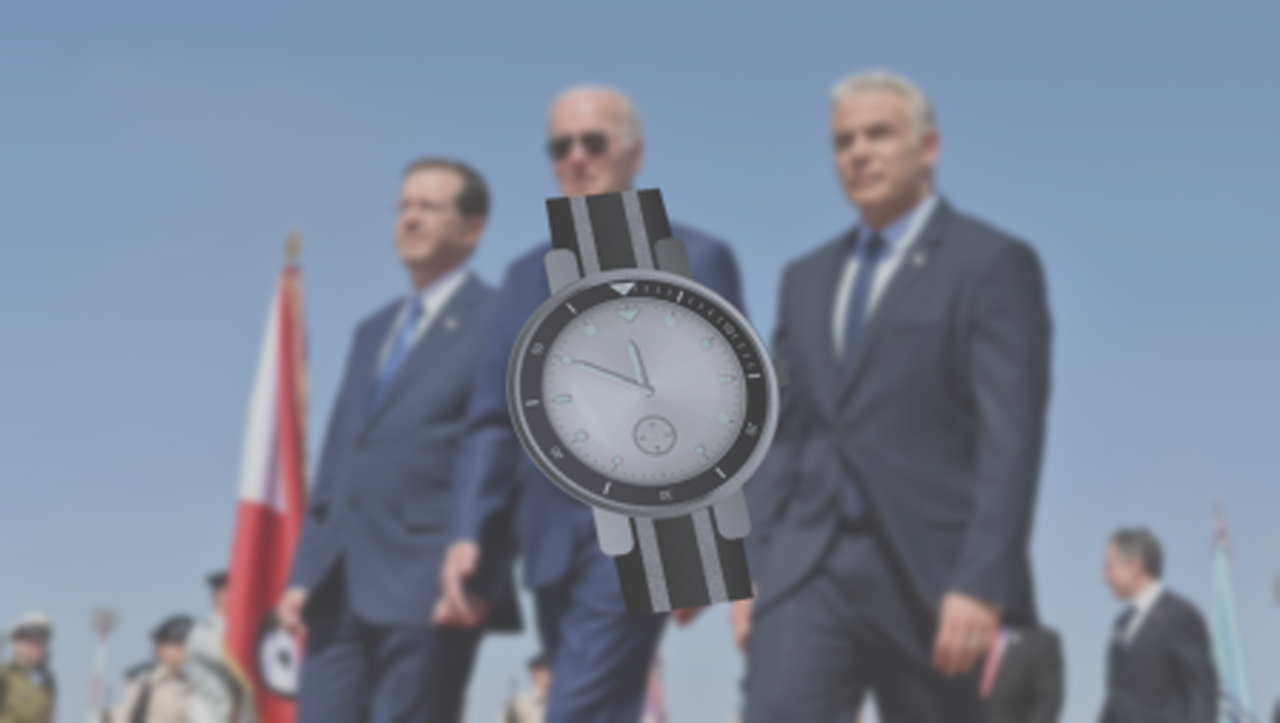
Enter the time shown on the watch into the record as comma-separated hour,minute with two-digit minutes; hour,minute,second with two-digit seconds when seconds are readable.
11,50
